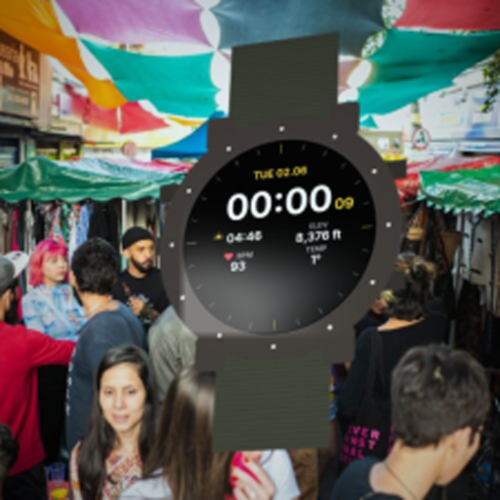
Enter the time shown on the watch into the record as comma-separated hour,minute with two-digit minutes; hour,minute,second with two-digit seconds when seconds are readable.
0,00
